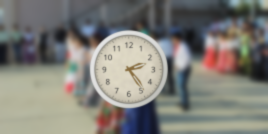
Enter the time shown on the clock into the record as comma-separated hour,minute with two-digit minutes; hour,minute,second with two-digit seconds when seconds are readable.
2,24
